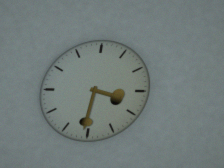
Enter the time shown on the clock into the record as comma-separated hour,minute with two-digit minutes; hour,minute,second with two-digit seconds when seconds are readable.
3,31
